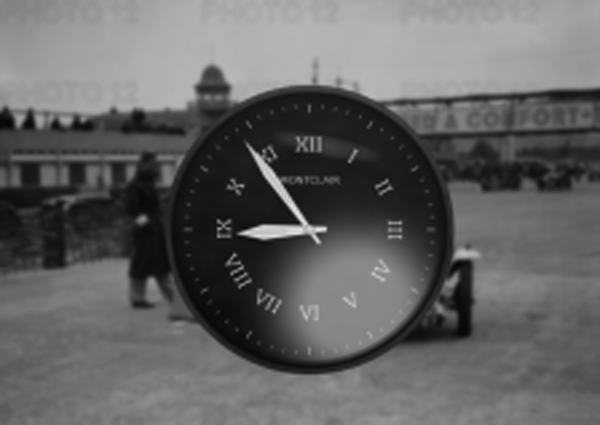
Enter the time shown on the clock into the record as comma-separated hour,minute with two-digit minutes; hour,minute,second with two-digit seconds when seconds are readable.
8,54
